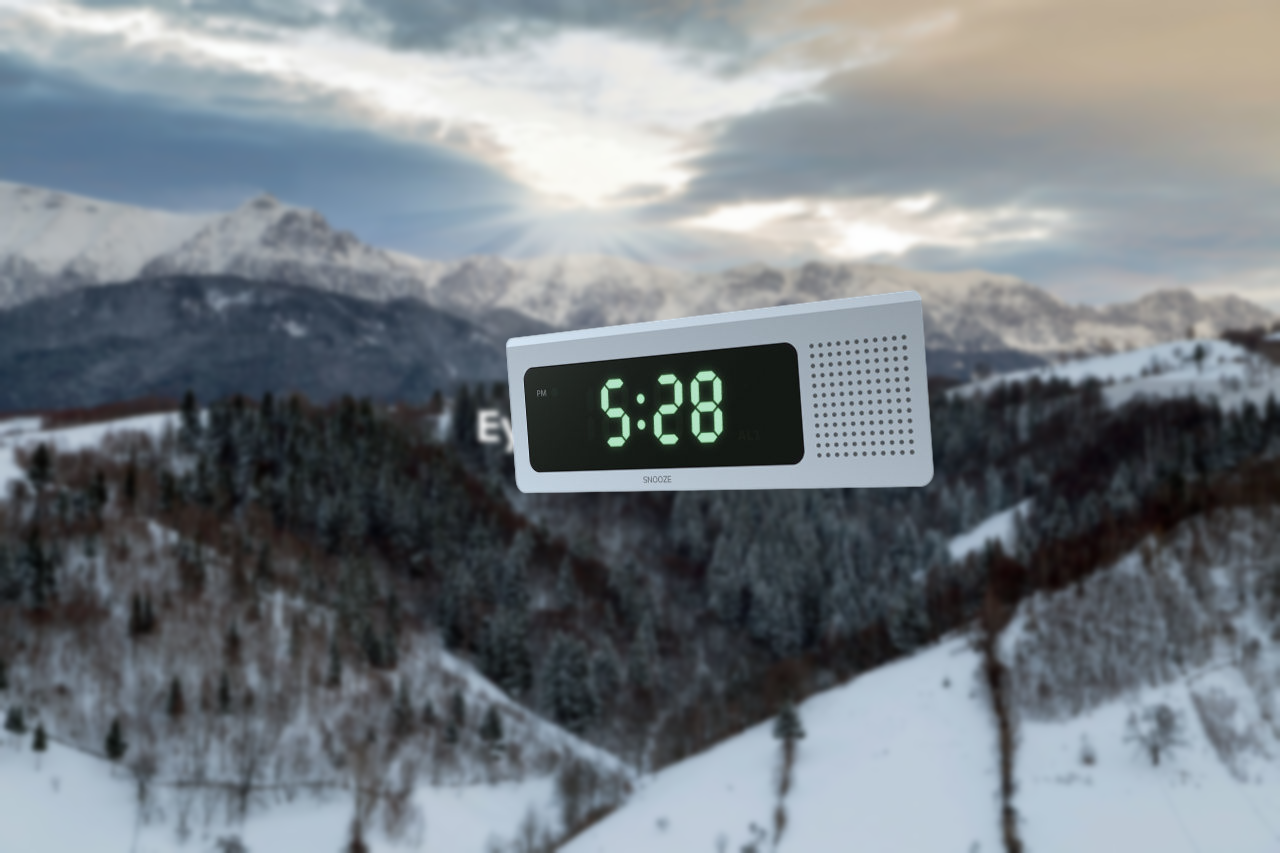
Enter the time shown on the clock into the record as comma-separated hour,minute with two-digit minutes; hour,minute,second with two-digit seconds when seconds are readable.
5,28
